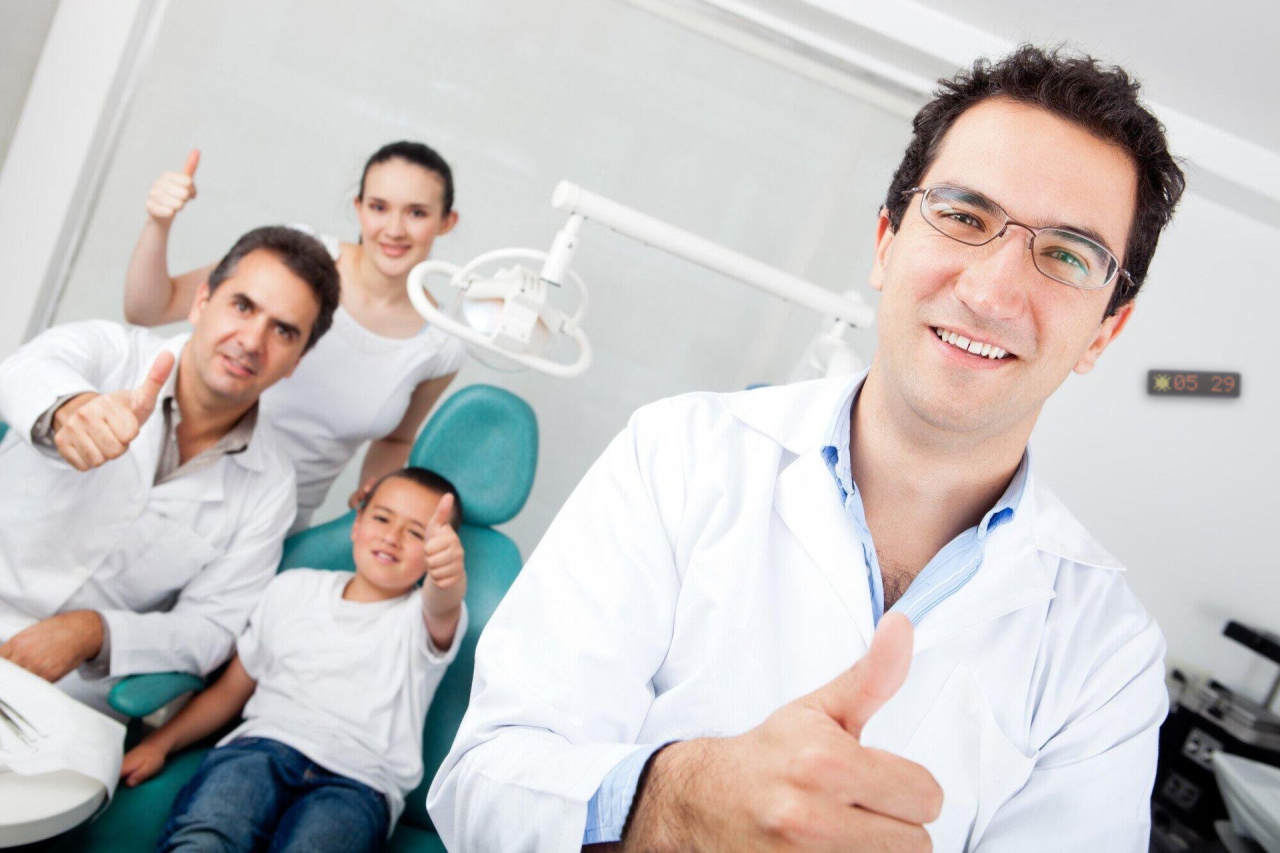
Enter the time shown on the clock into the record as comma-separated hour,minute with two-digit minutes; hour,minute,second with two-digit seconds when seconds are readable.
5,29
